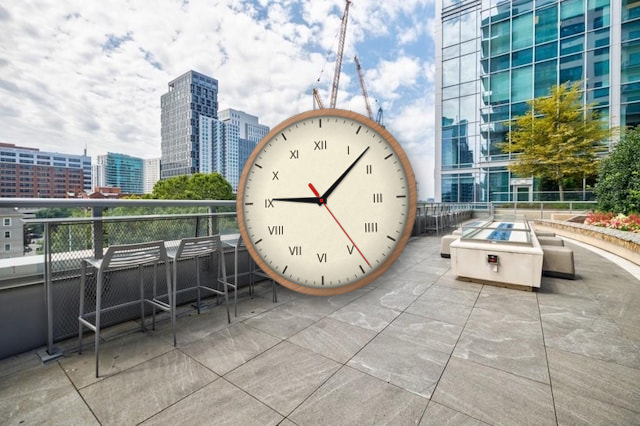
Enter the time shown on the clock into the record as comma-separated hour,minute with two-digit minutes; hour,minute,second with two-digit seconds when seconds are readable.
9,07,24
